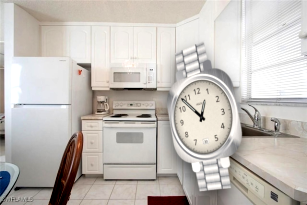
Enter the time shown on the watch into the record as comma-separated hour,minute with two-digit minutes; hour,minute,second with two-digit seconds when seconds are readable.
12,53
